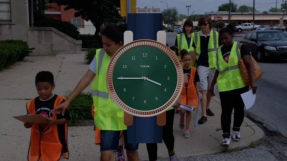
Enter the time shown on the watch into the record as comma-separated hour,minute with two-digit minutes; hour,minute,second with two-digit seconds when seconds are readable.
3,45
